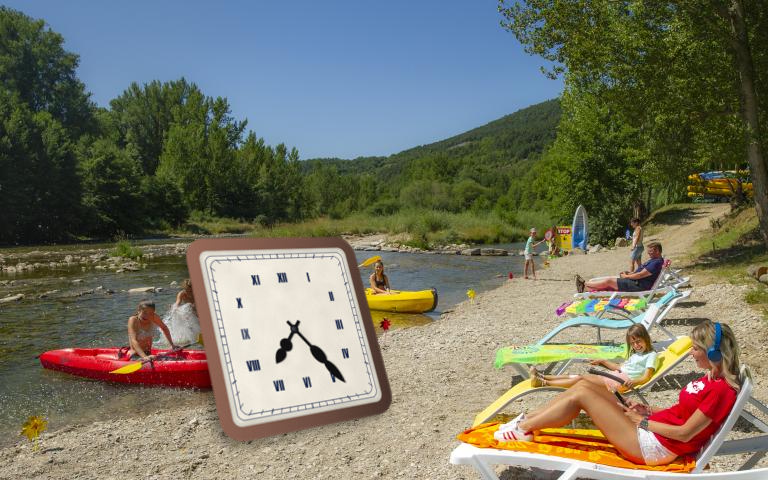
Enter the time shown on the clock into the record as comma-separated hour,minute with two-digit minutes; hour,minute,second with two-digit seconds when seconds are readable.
7,24
